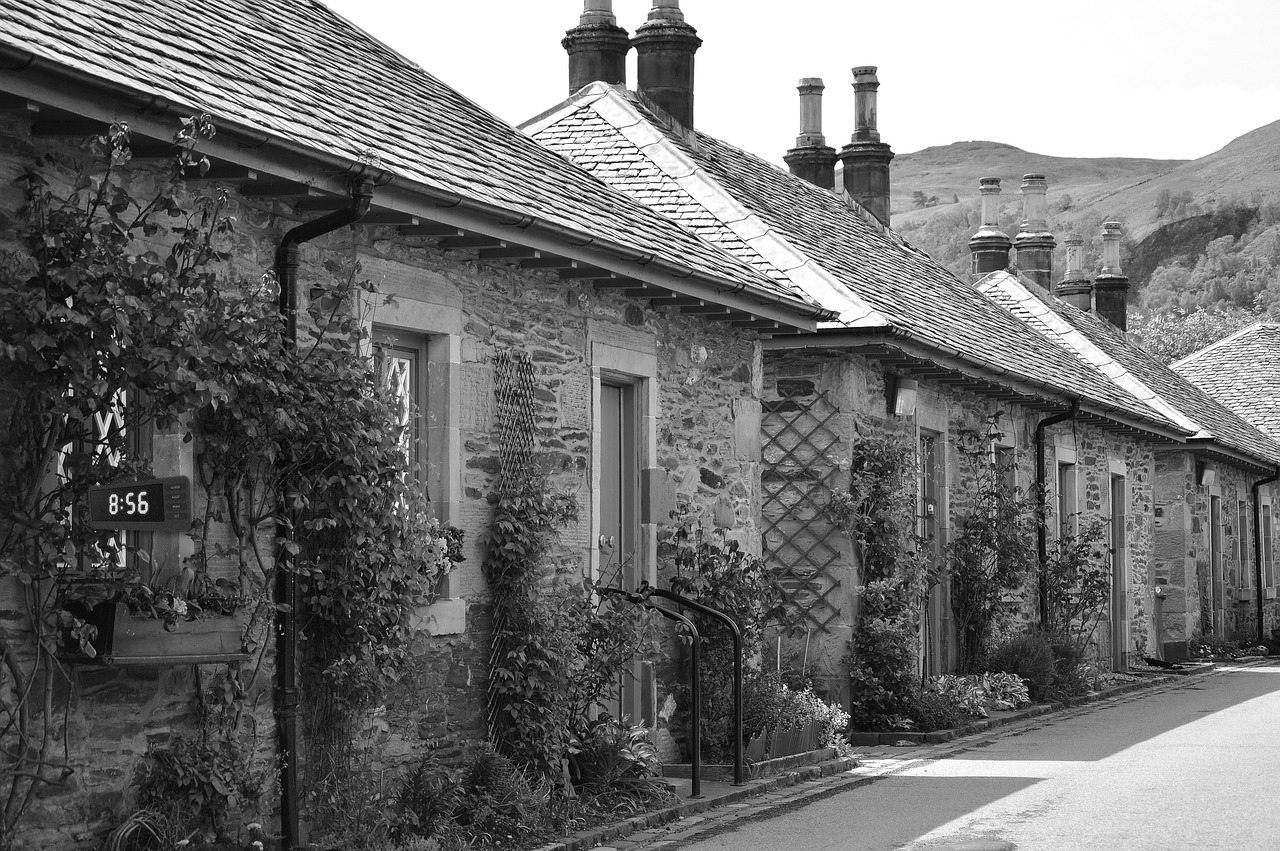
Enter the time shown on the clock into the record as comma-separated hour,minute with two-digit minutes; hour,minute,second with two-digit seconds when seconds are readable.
8,56
